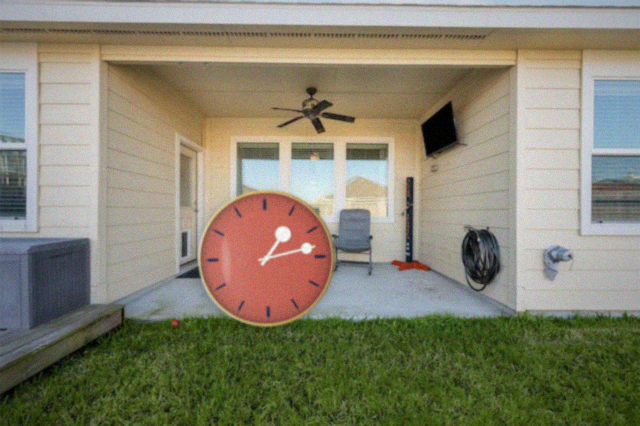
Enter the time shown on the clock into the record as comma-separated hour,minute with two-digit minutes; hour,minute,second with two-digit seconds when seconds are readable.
1,13
